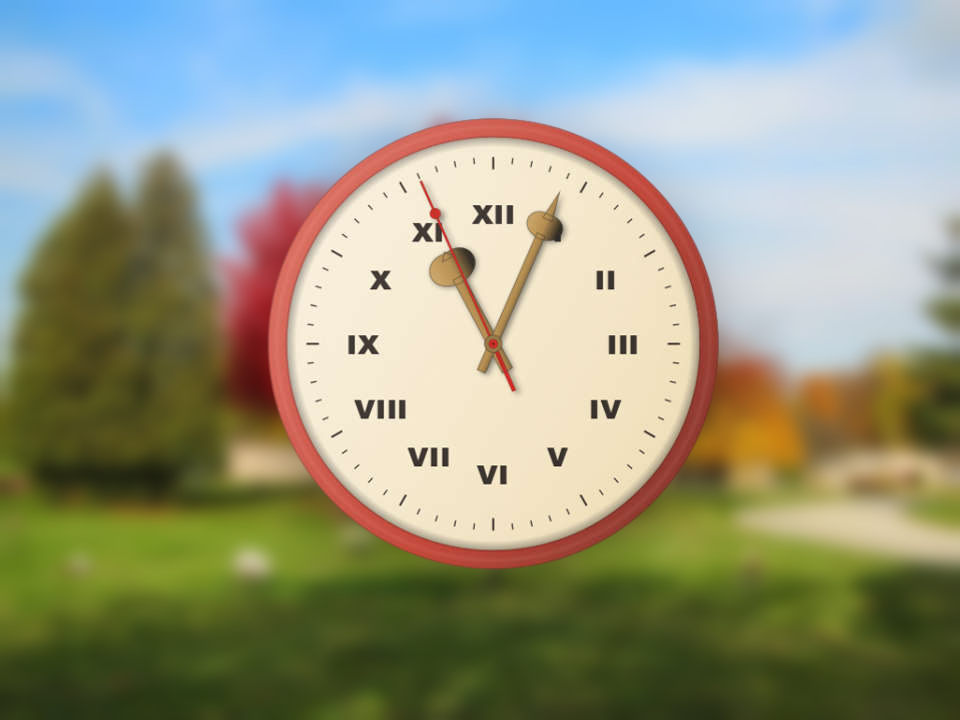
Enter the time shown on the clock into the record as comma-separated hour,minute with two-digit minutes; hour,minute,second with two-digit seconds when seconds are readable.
11,03,56
